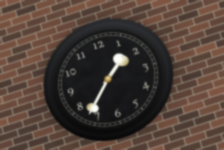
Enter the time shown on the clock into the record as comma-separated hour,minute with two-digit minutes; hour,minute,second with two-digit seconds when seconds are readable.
1,37
